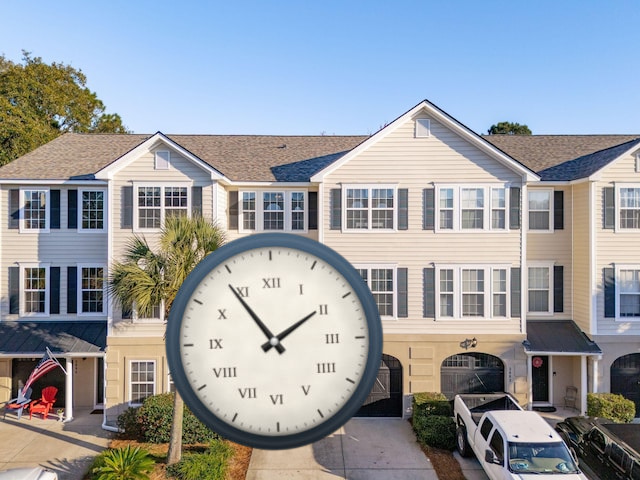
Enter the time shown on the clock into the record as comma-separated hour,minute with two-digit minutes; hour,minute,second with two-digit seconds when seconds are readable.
1,54
